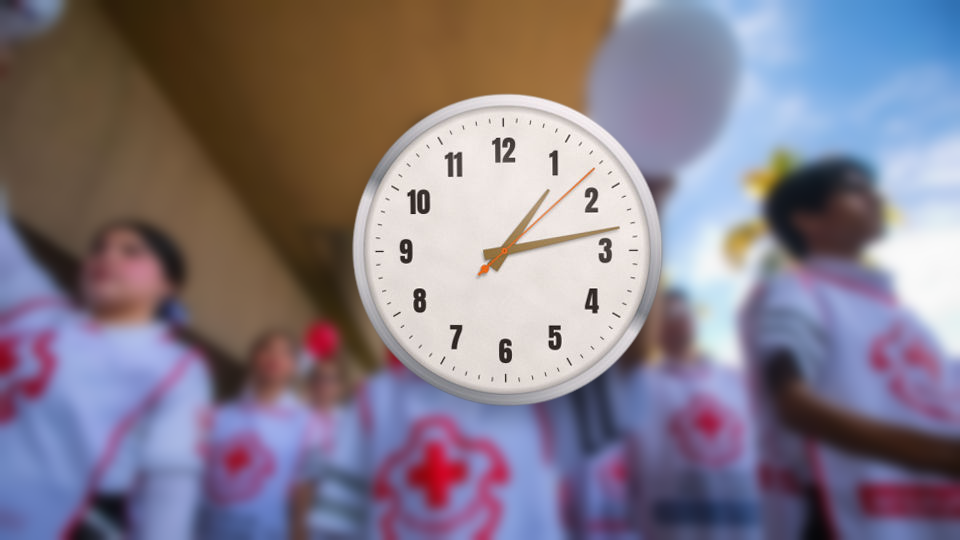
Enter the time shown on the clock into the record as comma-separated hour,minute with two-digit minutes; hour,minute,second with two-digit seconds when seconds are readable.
1,13,08
